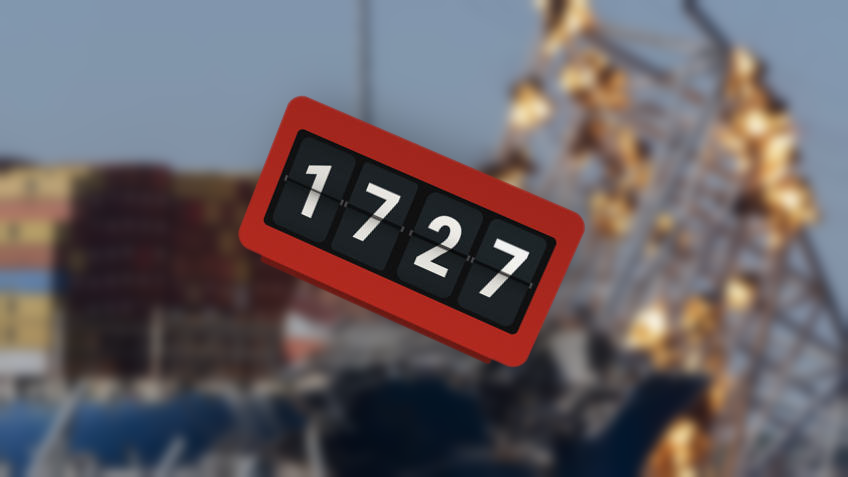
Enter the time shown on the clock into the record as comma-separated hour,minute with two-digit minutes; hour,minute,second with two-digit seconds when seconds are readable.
17,27
